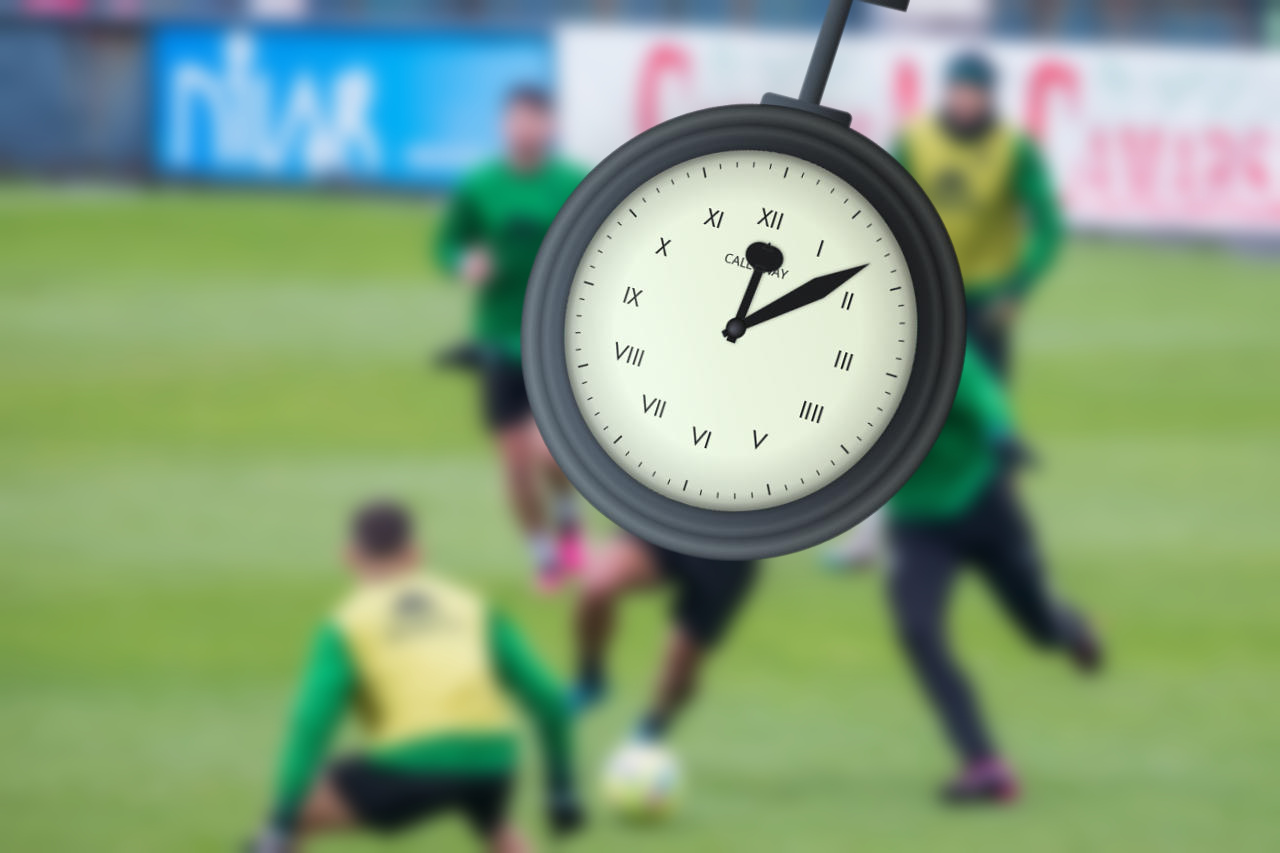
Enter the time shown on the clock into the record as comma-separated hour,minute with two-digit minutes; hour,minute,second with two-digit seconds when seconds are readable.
12,08
